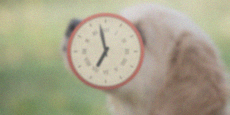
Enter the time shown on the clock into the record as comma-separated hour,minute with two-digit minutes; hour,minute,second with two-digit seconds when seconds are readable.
6,58
